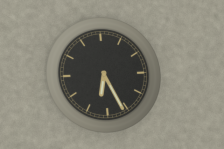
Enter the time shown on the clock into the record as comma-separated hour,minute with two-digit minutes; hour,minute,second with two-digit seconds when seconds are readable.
6,26
